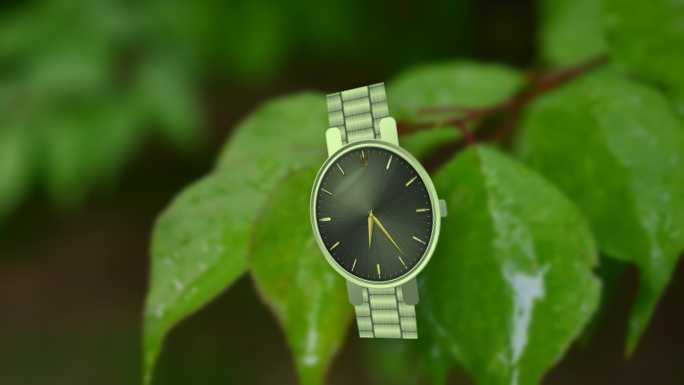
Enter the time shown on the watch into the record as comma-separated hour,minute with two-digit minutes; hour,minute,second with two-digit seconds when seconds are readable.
6,24
